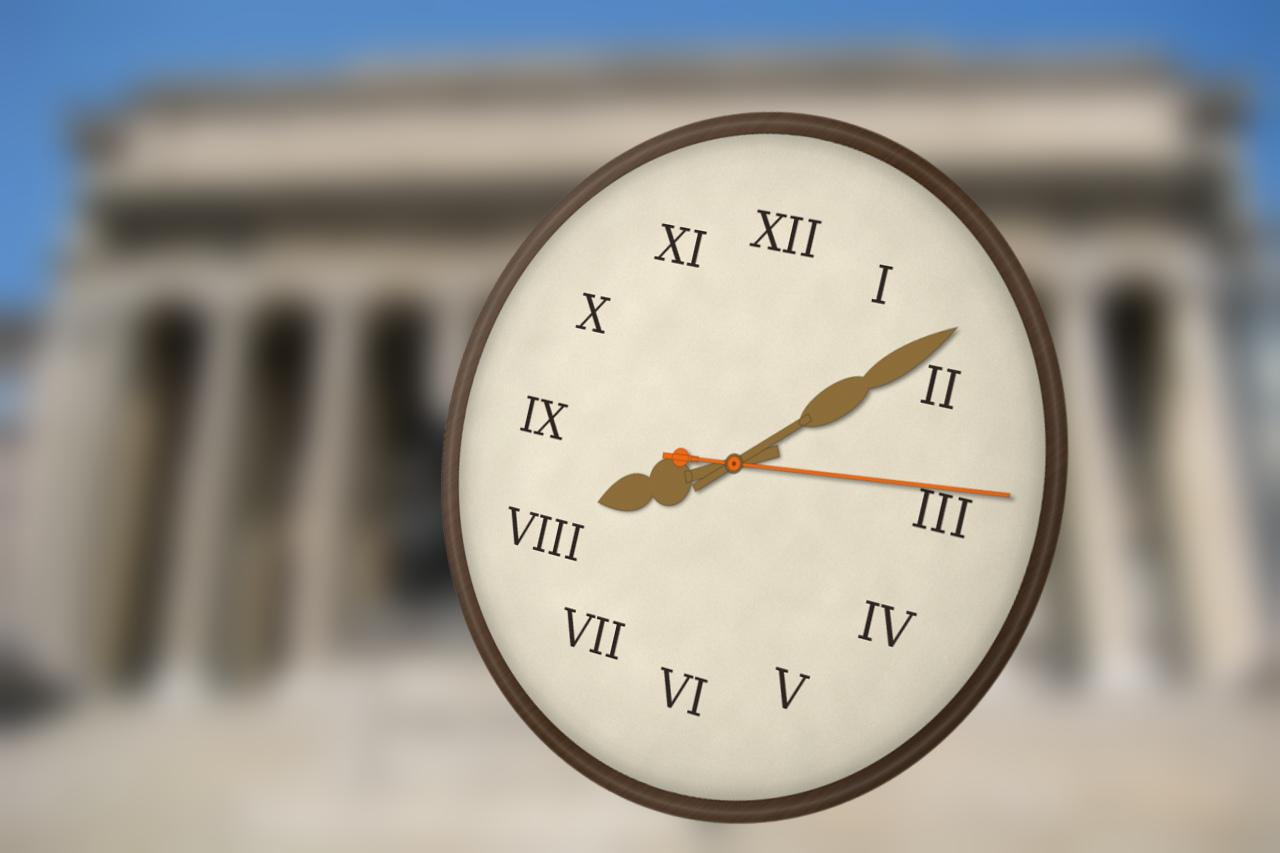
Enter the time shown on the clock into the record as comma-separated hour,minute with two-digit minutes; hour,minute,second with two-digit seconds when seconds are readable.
8,08,14
